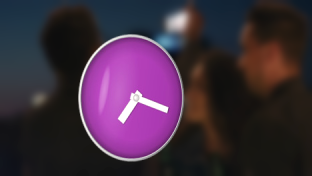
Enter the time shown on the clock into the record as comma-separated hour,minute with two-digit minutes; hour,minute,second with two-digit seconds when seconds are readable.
7,18
